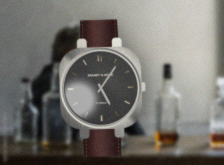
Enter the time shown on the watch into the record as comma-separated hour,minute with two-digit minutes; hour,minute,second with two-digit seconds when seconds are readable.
5,06
